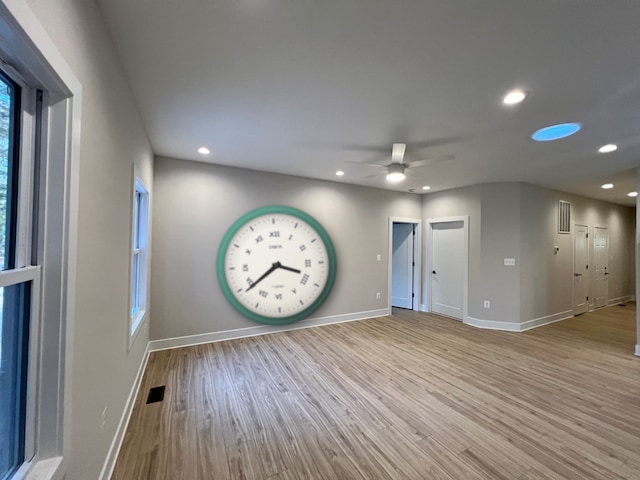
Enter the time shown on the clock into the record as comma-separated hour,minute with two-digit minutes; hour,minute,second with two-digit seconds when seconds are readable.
3,39
